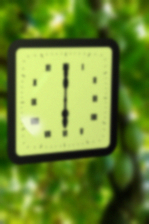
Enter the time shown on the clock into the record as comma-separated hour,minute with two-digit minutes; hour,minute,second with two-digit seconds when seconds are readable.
6,00
